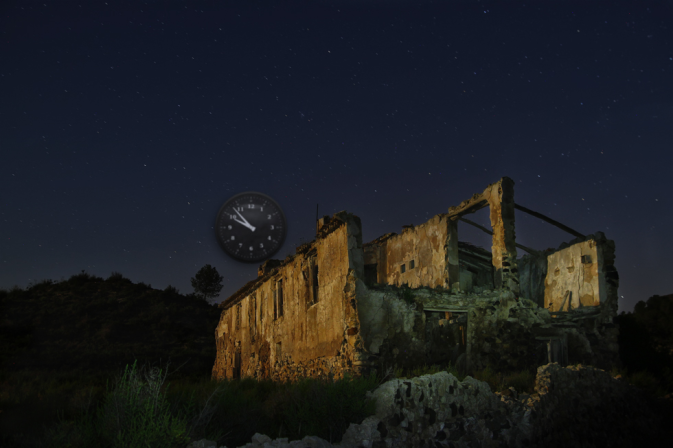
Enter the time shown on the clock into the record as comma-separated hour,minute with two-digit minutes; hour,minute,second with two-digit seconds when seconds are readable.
9,53
